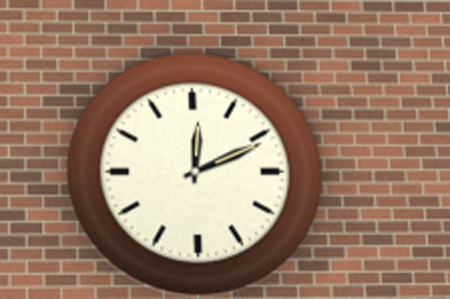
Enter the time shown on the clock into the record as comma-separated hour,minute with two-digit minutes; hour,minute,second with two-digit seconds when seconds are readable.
12,11
